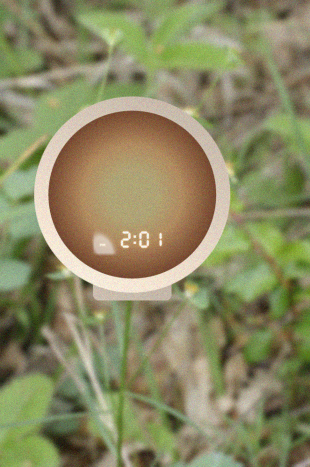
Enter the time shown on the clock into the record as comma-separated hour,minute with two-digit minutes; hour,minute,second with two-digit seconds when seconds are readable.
2,01
